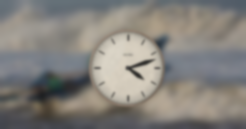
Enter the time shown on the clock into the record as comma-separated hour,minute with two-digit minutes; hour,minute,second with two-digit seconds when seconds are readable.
4,12
